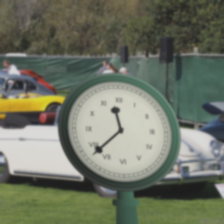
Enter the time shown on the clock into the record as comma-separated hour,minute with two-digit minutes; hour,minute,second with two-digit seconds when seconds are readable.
11,38
